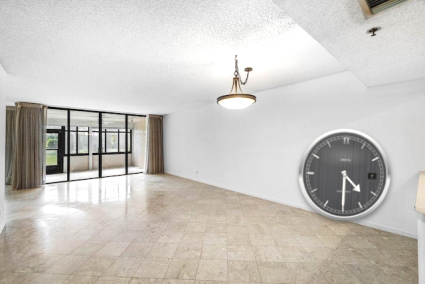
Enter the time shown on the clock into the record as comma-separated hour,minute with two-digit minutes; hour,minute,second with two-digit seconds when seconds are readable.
4,30
